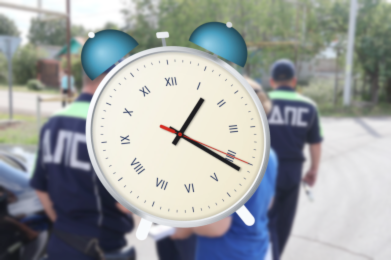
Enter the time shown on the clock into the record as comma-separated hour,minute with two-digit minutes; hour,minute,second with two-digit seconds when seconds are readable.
1,21,20
